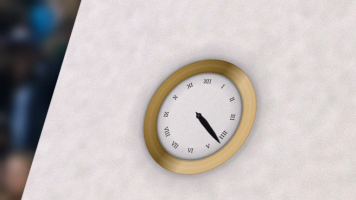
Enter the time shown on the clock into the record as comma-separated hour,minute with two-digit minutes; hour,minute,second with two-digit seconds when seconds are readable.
4,22
